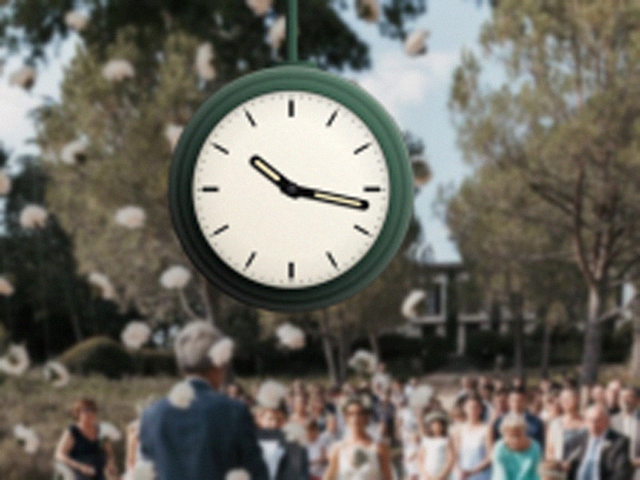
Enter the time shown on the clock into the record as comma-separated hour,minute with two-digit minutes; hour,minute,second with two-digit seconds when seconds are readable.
10,17
